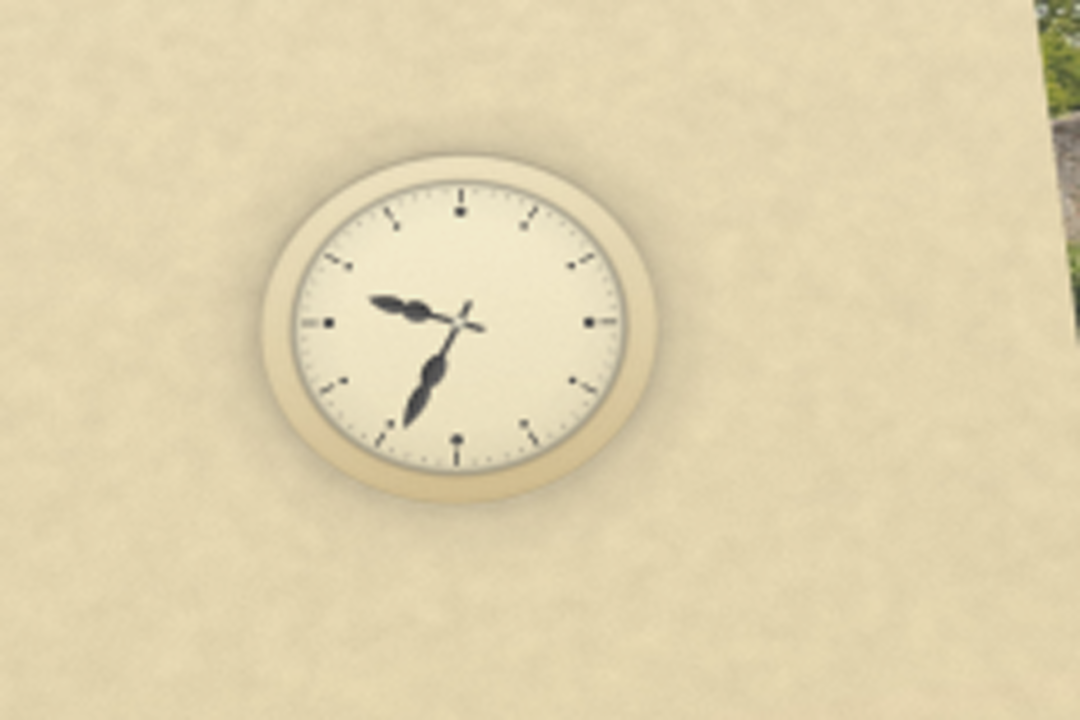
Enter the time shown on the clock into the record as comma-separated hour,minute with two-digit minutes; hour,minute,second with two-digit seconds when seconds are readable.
9,34
